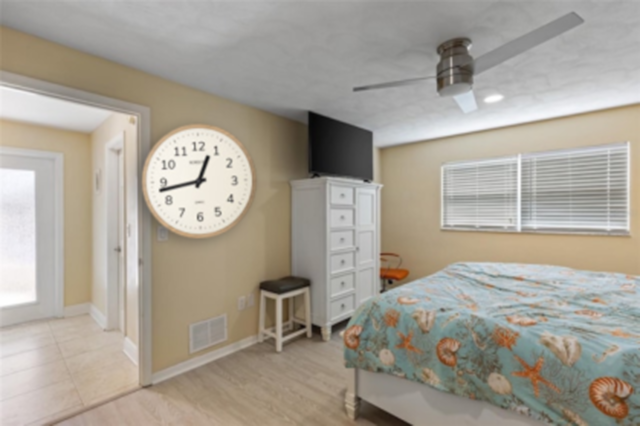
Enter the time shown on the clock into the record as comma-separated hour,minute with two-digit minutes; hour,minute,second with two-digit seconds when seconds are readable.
12,43
